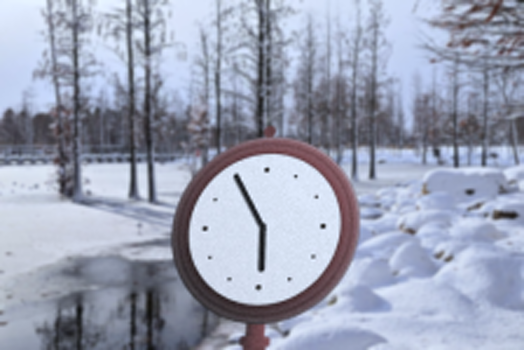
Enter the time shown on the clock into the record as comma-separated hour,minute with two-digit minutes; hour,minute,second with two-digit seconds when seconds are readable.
5,55
